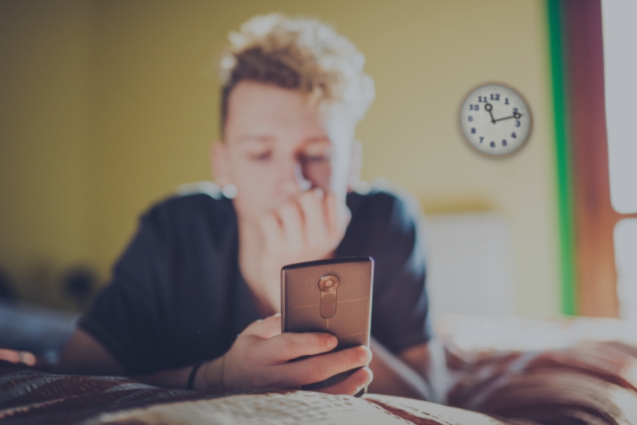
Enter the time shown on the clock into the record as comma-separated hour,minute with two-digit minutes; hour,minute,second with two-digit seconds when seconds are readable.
11,12
